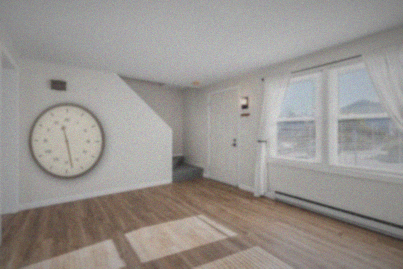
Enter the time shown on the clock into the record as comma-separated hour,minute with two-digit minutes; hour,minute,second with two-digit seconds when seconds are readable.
11,28
